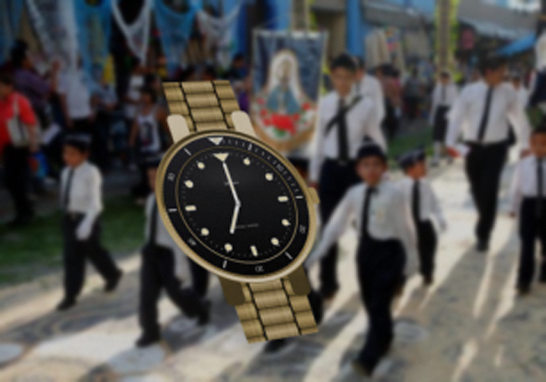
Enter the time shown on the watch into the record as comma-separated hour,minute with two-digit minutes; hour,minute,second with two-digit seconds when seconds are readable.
7,00
